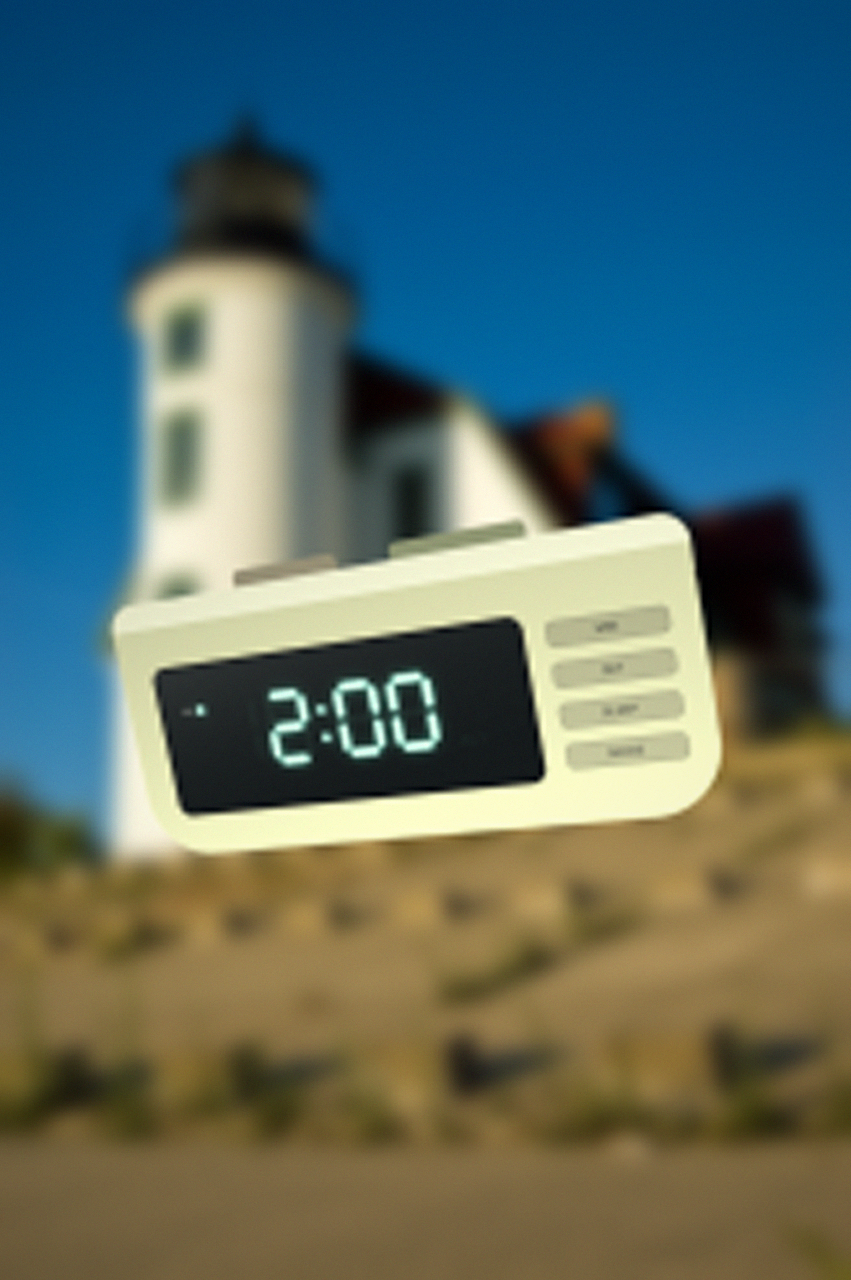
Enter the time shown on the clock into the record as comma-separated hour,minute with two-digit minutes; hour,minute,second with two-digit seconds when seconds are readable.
2,00
